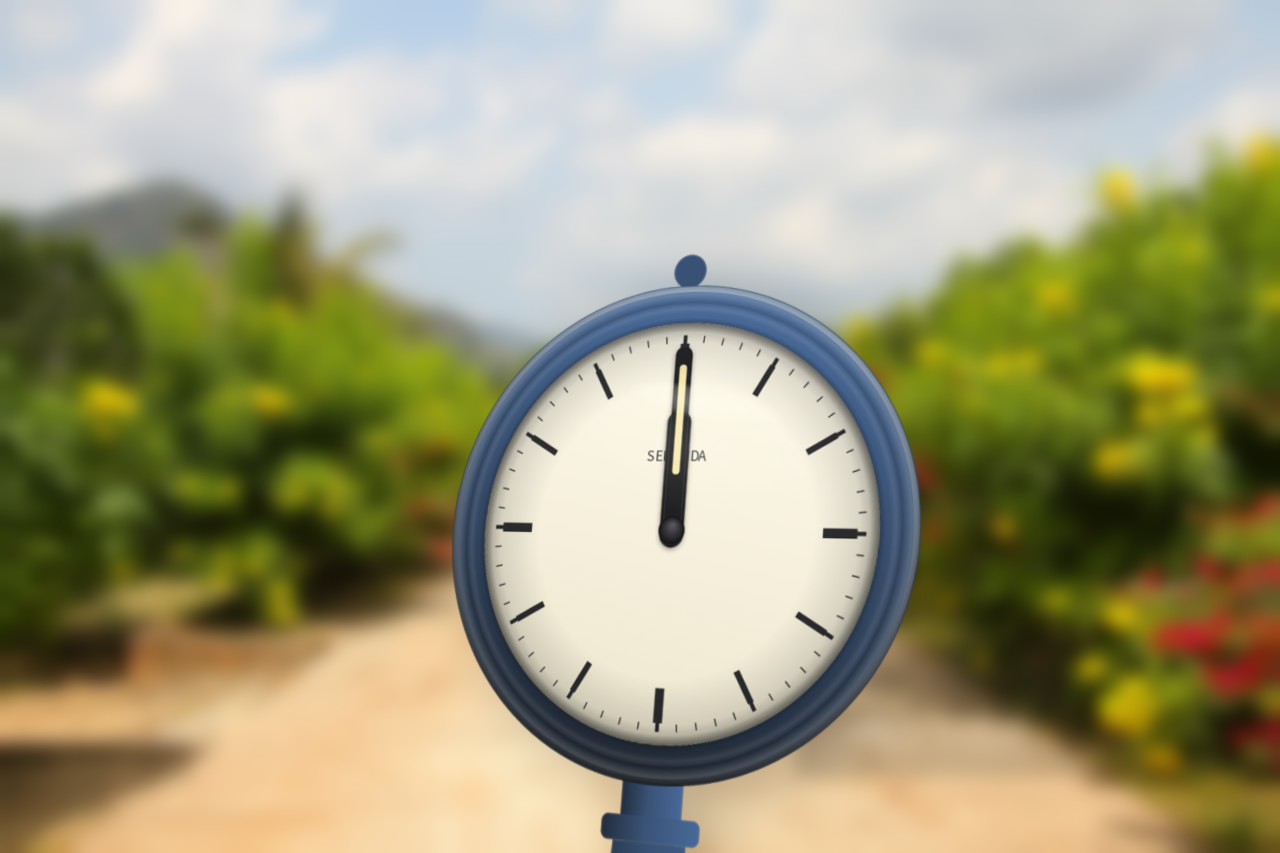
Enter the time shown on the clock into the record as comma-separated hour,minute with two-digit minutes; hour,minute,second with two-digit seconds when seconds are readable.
12,00
